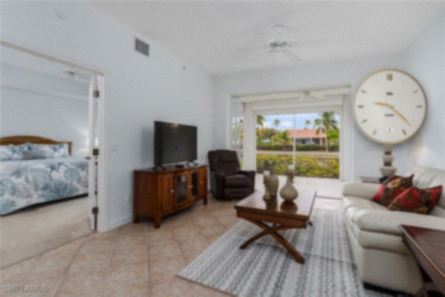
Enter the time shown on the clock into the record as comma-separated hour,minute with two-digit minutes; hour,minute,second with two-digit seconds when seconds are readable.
9,22
